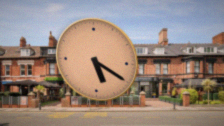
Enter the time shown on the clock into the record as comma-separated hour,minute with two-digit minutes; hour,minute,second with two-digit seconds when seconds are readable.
5,20
